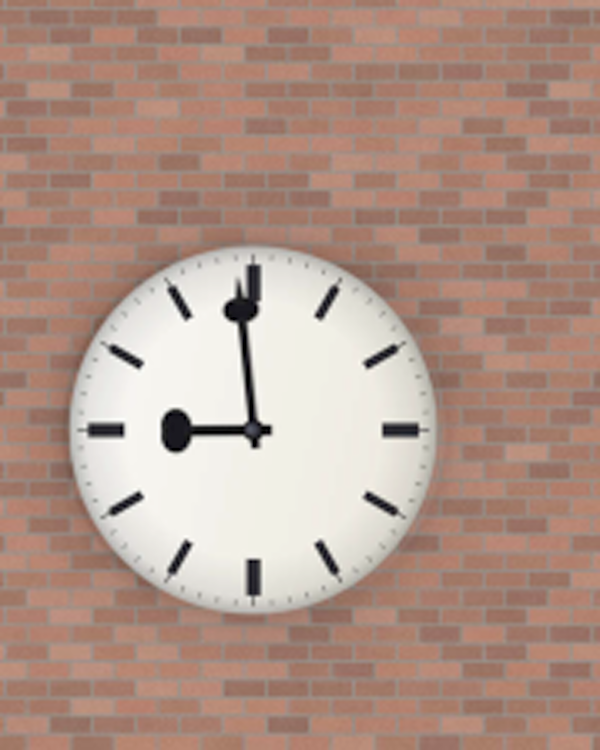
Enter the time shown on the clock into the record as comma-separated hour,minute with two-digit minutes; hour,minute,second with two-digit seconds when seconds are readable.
8,59
